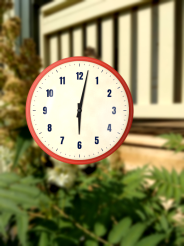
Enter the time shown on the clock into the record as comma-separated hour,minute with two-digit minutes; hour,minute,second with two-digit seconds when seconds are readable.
6,02
